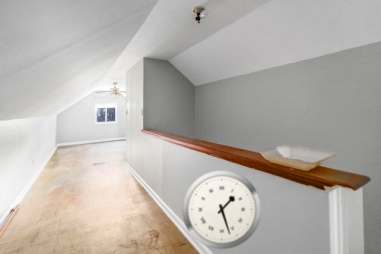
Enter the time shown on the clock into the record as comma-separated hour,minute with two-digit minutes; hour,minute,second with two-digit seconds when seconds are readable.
1,27
